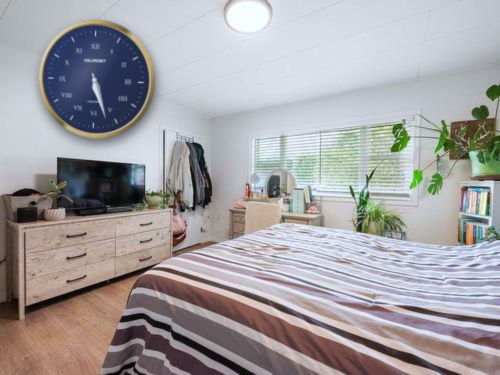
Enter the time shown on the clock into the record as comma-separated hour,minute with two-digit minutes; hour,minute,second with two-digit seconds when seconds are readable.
5,27
